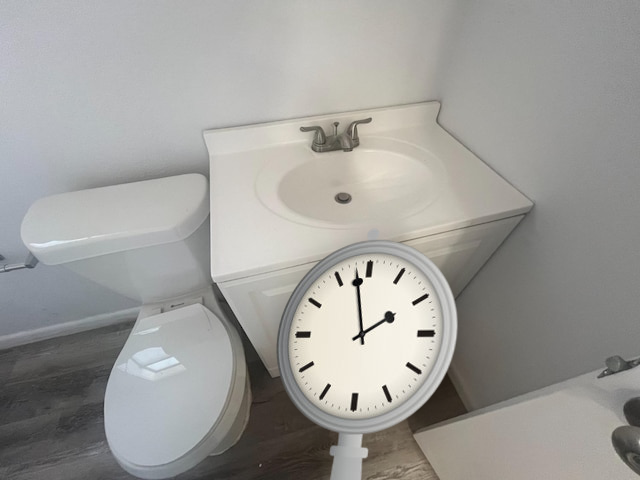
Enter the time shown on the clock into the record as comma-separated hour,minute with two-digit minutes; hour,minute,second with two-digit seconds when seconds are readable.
1,58
